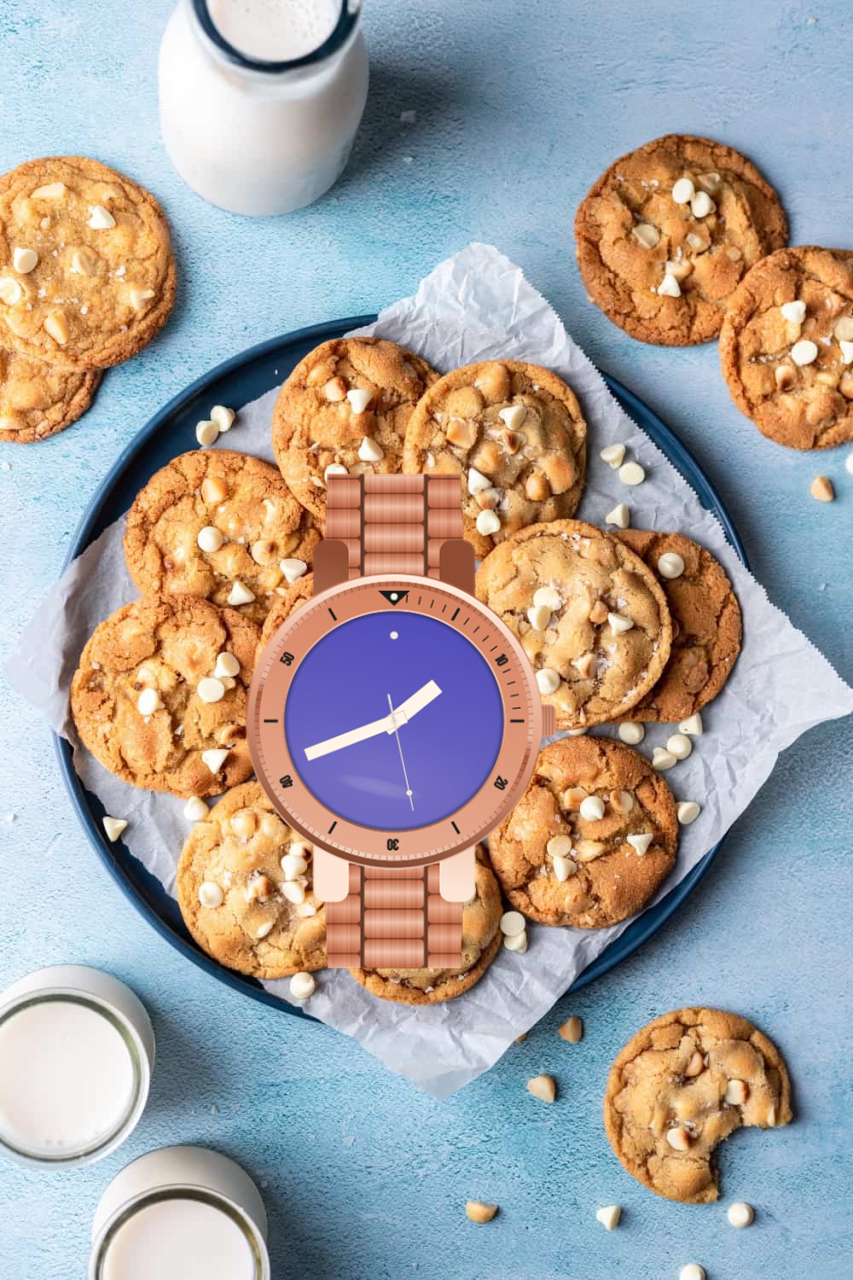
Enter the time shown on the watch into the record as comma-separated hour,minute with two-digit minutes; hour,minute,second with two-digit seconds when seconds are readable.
1,41,28
